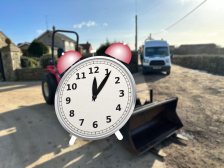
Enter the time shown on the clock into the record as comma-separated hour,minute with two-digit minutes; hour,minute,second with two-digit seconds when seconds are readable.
12,06
